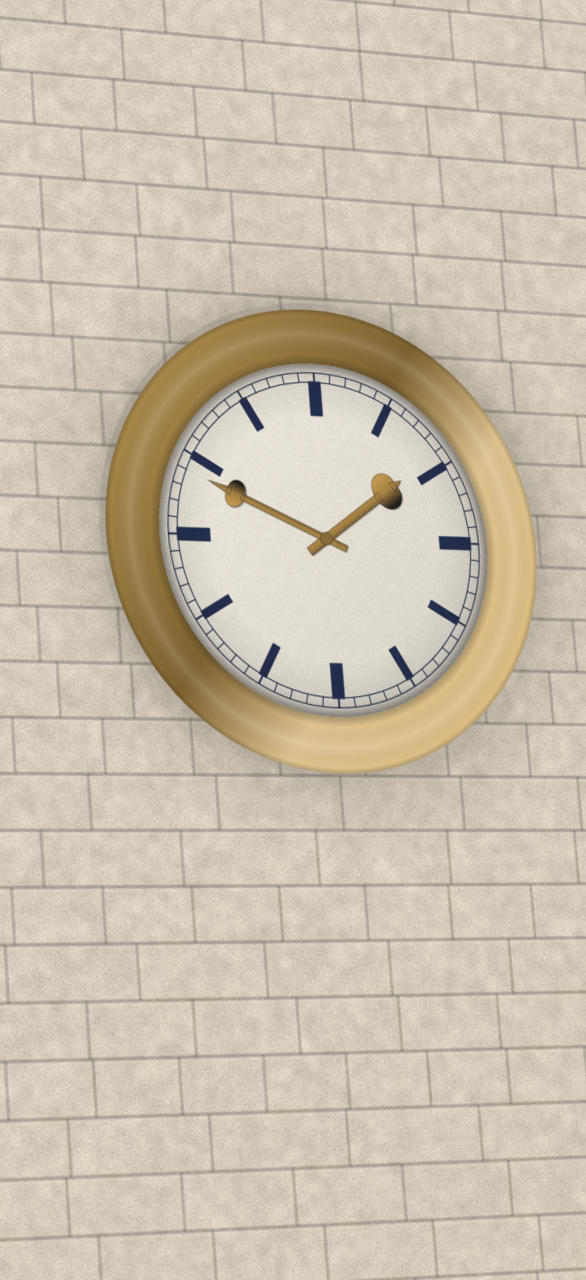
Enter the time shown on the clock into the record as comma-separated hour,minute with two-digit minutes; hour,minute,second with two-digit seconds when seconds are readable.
1,49
